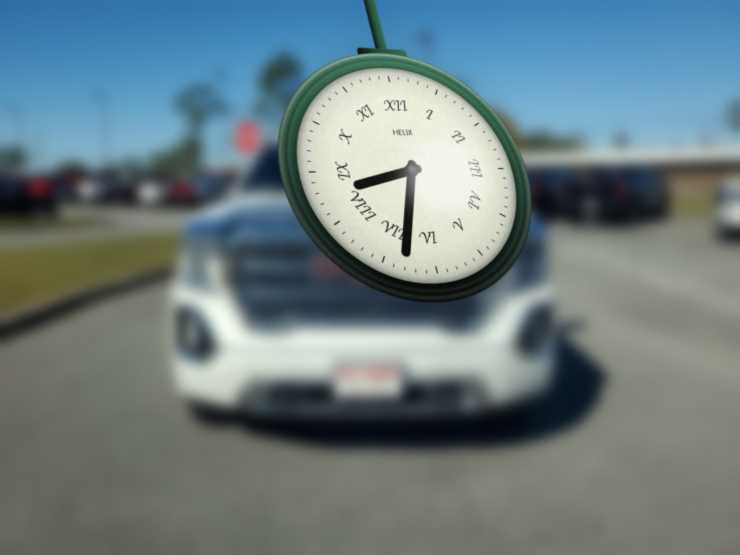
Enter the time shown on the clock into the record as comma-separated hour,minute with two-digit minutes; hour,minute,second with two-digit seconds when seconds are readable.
8,33
